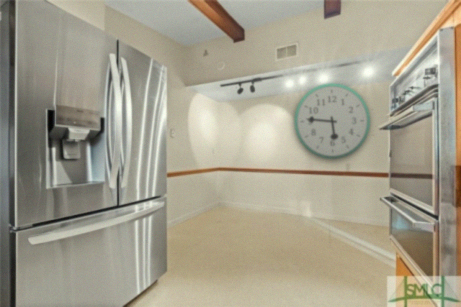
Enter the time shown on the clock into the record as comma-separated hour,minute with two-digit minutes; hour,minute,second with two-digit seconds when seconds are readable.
5,46
